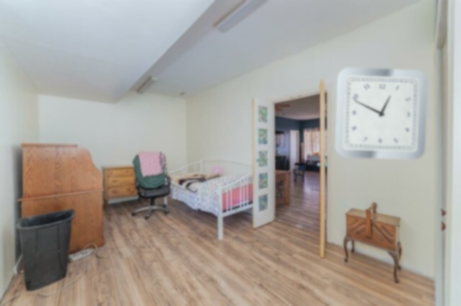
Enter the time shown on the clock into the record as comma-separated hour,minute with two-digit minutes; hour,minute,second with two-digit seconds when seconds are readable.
12,49
